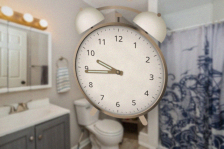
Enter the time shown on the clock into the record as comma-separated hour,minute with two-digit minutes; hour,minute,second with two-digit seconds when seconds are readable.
9,44
